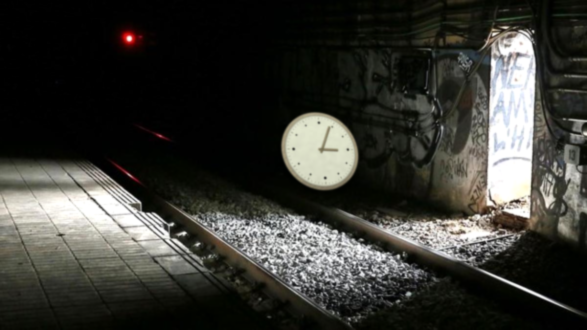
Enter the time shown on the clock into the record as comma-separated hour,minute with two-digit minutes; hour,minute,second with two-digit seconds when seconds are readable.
3,04
